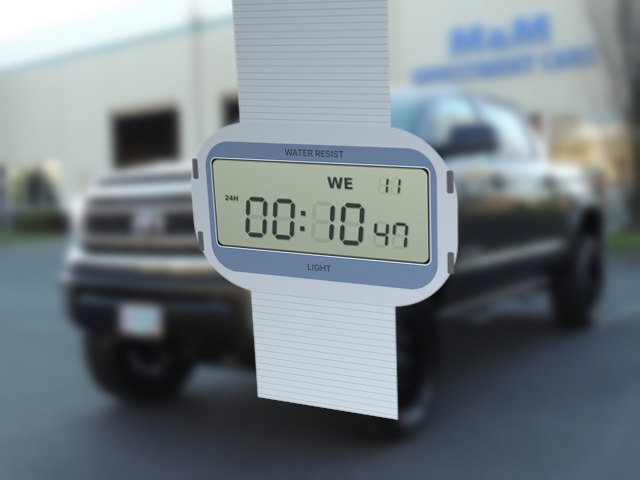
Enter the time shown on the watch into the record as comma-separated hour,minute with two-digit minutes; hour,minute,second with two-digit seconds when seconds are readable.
0,10,47
